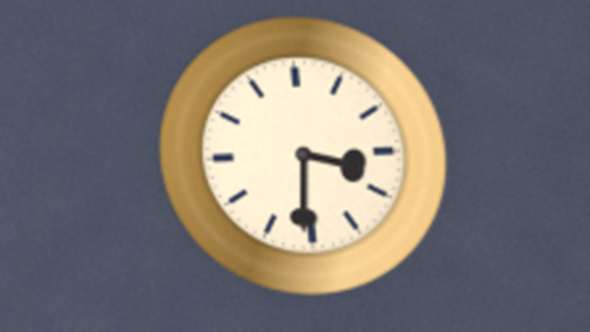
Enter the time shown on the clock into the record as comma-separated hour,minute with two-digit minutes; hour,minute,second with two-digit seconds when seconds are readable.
3,31
